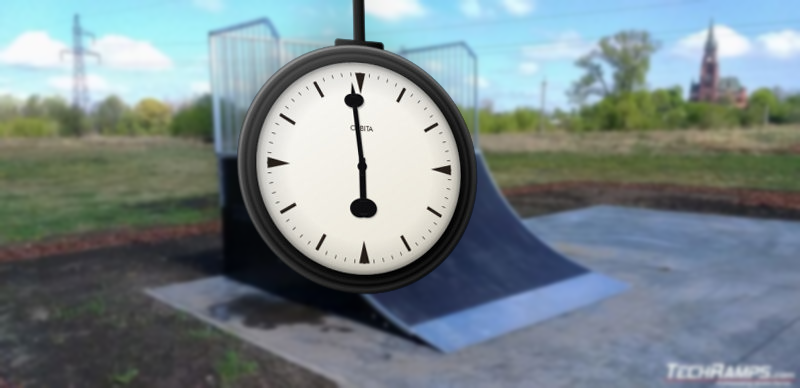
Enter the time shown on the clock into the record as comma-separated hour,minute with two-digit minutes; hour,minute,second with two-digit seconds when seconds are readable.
5,59
